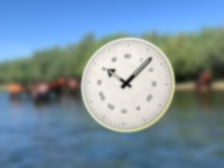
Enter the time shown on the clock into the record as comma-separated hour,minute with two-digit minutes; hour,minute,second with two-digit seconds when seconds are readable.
10,07
